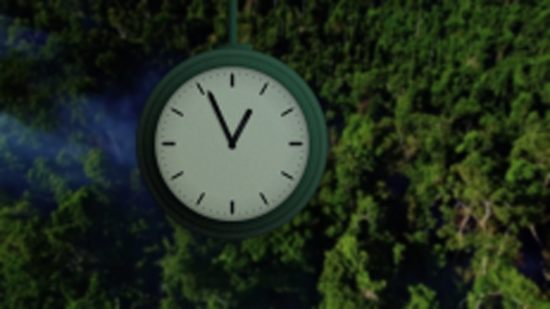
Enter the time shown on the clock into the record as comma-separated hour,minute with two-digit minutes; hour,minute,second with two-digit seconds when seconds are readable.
12,56
